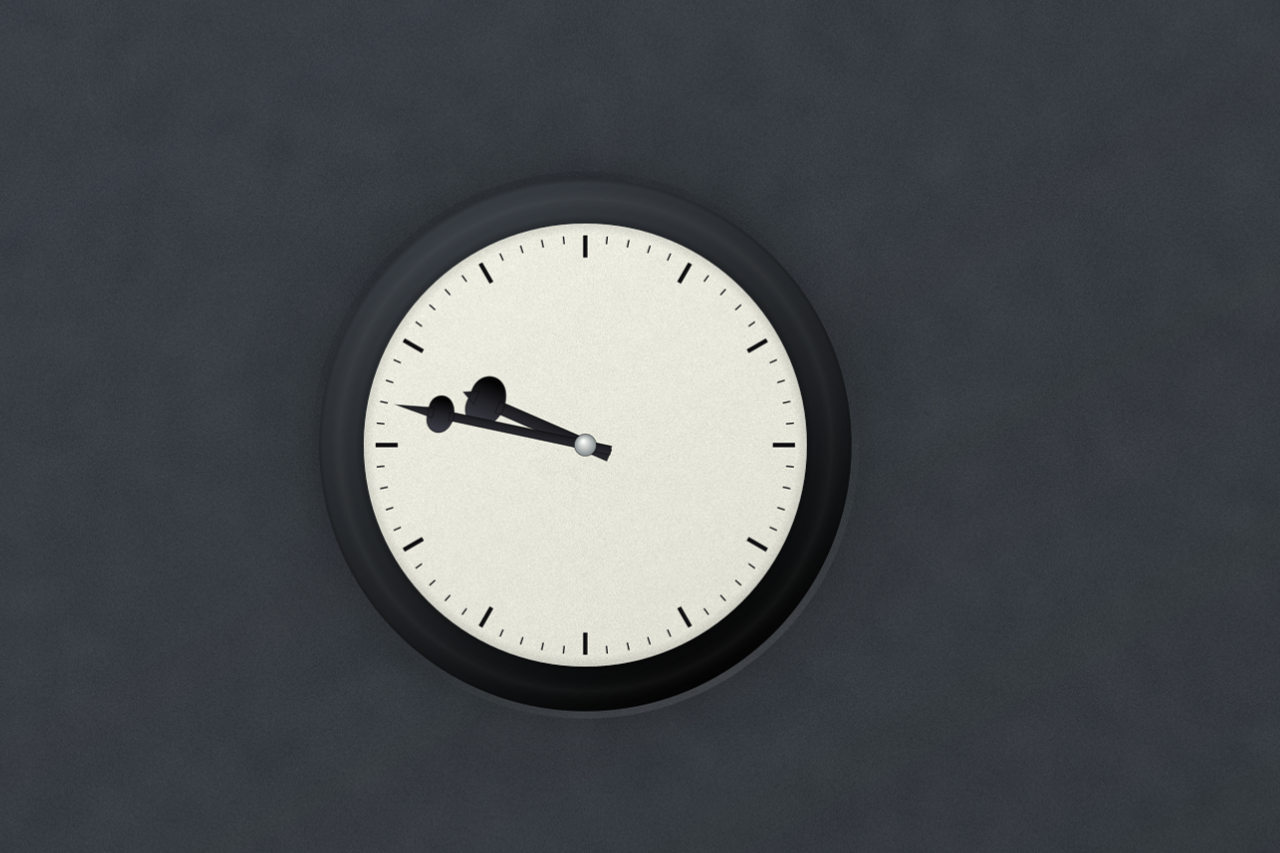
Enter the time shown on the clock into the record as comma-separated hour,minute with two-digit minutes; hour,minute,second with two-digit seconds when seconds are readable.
9,47
